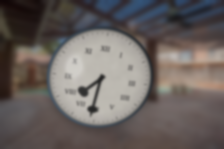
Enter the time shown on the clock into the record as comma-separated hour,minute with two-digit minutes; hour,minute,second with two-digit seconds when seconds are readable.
7,31
